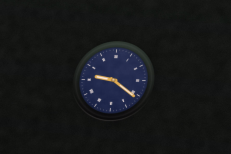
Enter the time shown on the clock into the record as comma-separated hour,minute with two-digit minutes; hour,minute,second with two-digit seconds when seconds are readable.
9,21
